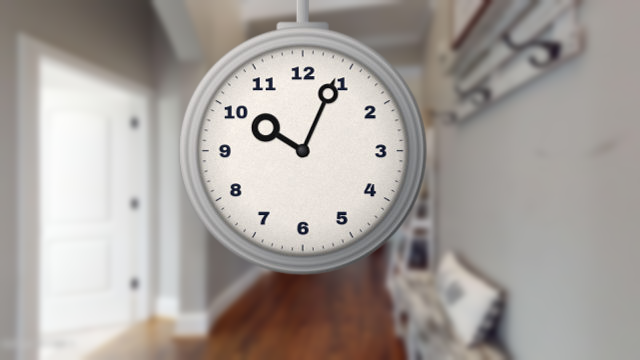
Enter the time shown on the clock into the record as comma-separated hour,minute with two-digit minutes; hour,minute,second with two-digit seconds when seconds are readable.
10,04
